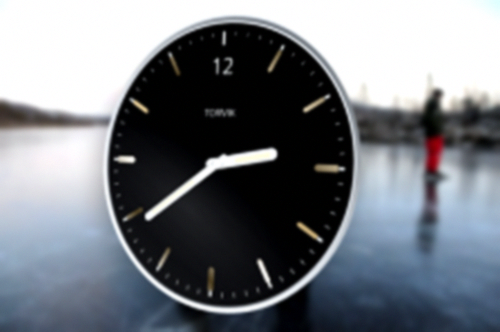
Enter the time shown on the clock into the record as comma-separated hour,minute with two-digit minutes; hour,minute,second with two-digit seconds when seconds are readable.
2,39
